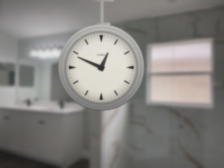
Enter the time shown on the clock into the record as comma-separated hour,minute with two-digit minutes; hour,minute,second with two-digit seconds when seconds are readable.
12,49
